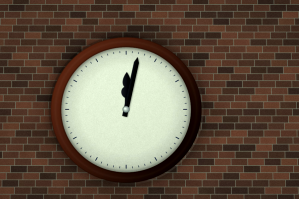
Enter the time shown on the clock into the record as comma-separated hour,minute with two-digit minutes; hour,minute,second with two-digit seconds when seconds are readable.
12,02
